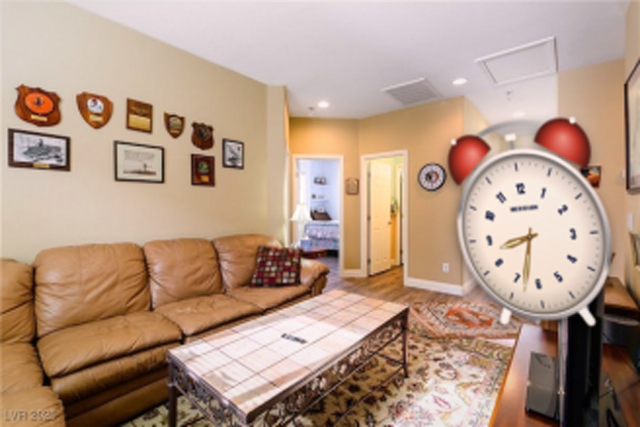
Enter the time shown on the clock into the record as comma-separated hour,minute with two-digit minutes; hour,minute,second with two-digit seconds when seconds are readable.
8,33
